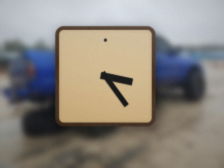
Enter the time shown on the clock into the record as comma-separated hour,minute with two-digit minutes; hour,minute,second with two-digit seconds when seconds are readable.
3,24
